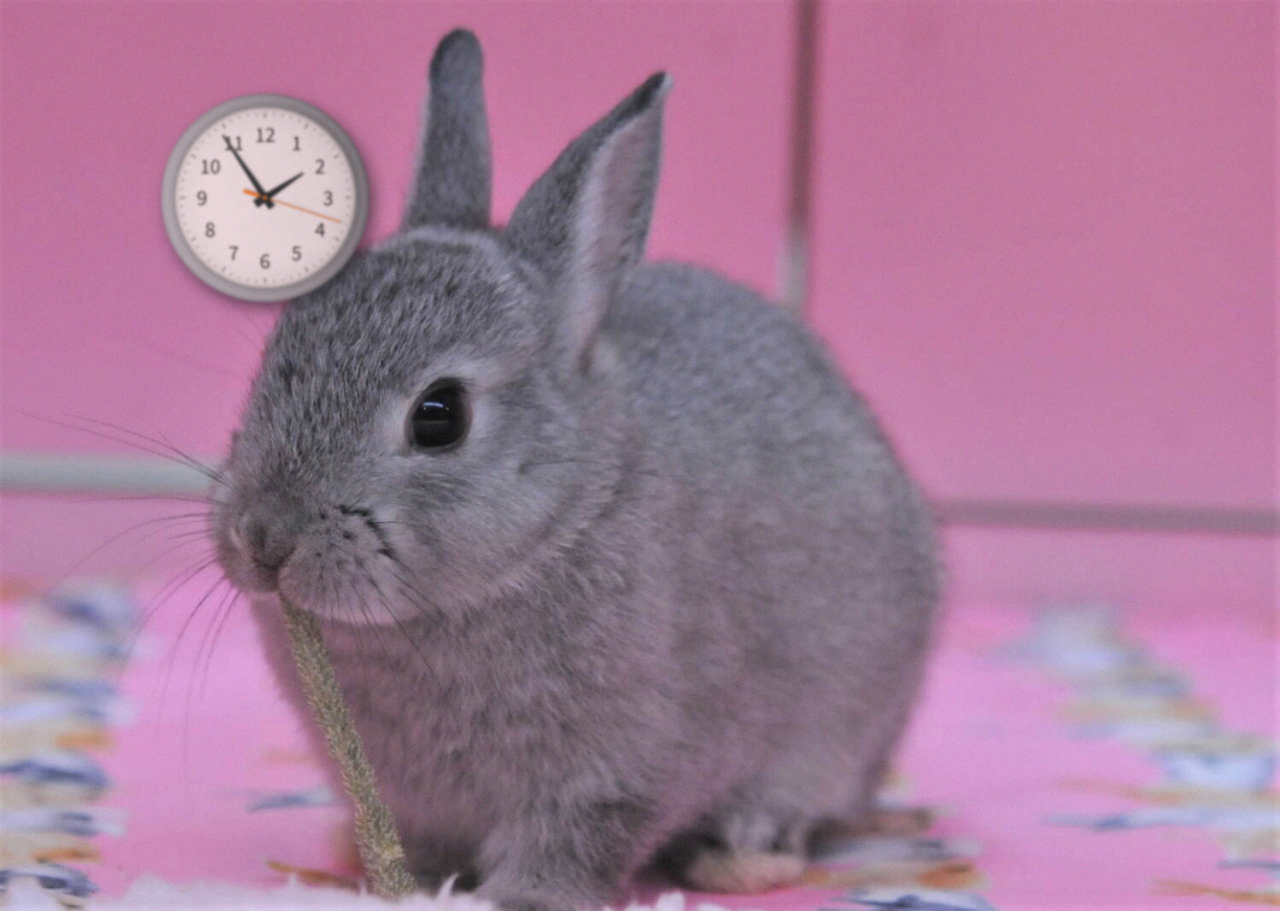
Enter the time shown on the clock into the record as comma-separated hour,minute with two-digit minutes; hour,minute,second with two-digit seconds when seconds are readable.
1,54,18
